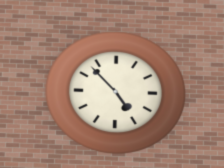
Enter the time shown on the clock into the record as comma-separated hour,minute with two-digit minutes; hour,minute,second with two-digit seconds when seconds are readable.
4,53
